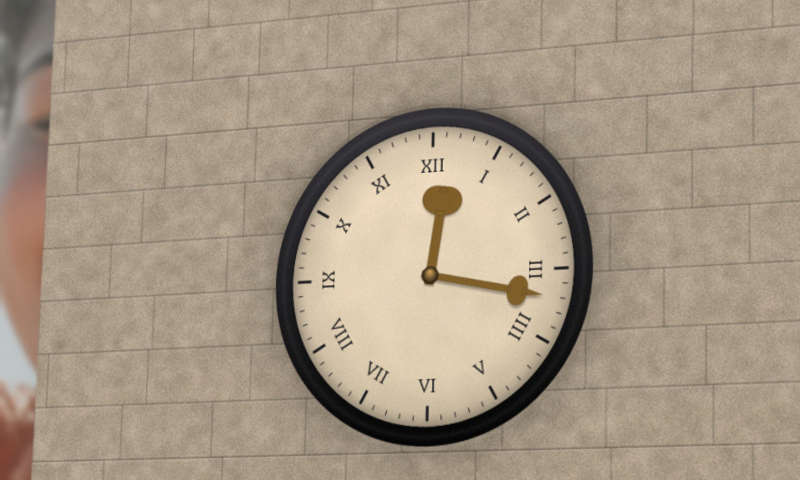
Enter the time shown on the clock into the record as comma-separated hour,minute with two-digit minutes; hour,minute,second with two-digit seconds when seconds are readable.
12,17
